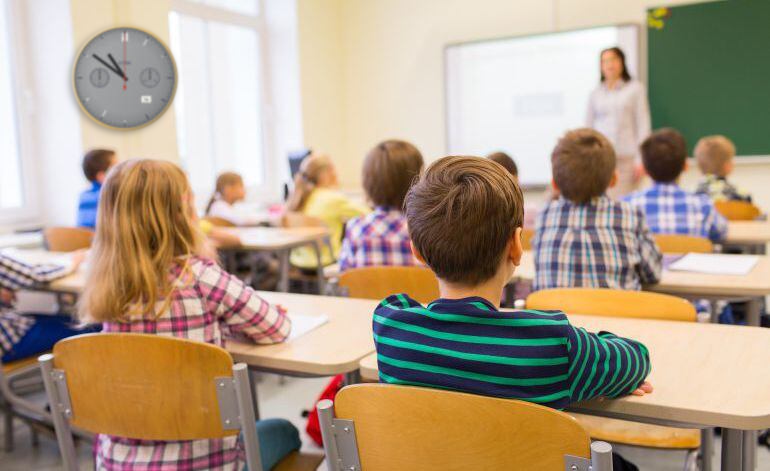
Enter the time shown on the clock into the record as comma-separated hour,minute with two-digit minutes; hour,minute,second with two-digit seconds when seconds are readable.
10,51
